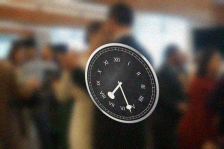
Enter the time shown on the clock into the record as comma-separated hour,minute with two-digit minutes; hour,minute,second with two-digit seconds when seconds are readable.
7,27
